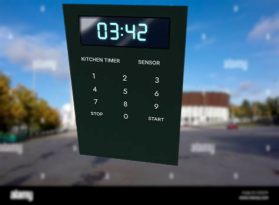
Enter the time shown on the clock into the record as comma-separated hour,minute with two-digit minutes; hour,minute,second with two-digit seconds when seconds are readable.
3,42
